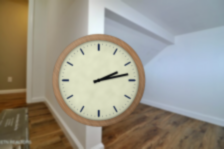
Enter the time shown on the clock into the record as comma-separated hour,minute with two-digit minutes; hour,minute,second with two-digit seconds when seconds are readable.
2,13
